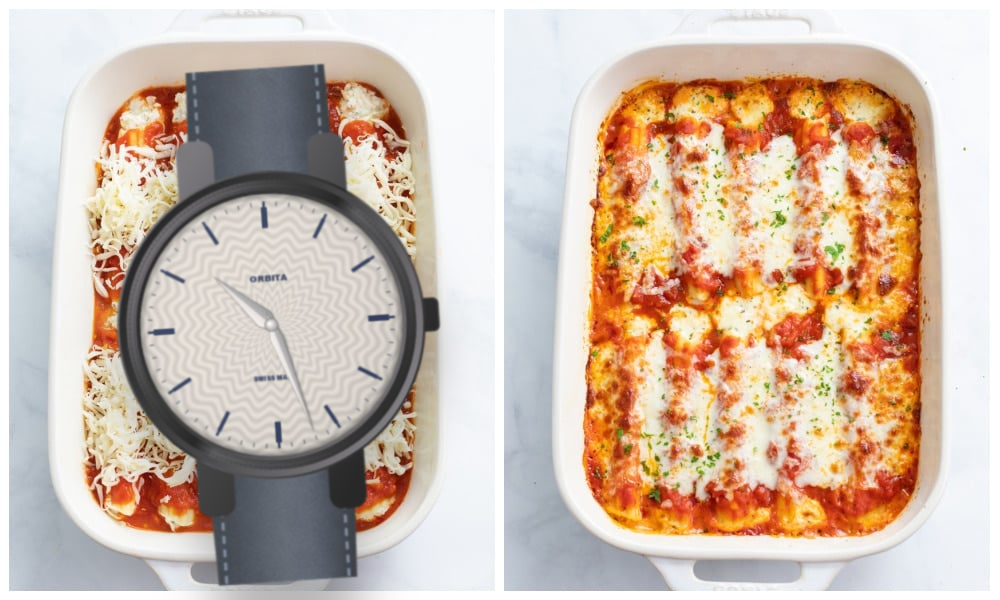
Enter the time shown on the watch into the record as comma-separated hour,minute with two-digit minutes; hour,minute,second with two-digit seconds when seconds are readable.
10,27
